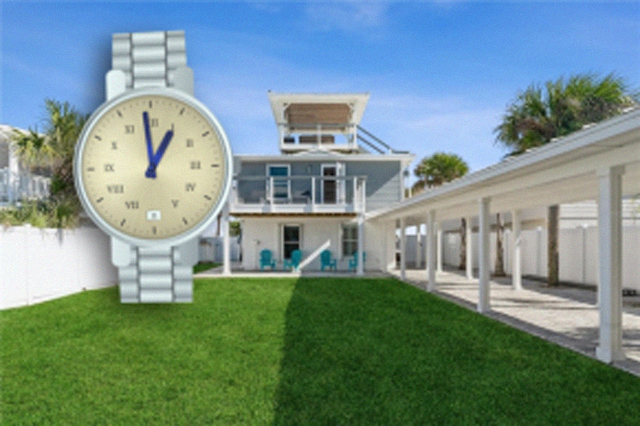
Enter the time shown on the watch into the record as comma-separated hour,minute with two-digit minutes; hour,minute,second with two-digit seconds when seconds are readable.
12,59
